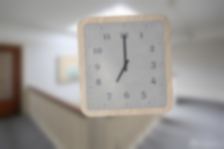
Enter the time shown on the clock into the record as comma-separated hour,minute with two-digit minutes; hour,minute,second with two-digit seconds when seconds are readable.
7,00
